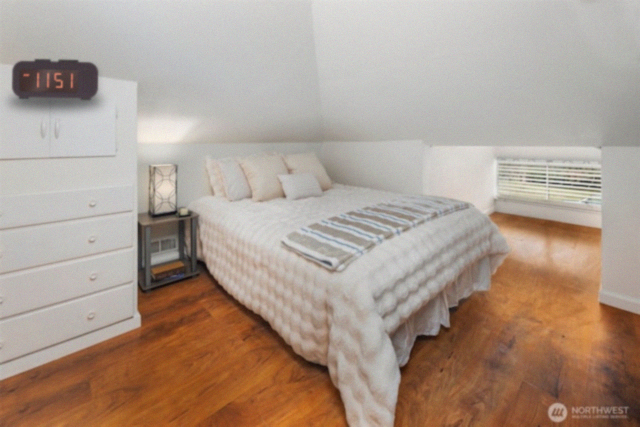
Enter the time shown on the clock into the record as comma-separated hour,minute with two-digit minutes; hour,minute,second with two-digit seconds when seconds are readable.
11,51
